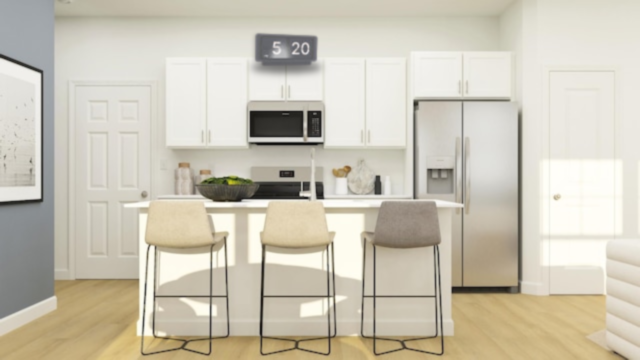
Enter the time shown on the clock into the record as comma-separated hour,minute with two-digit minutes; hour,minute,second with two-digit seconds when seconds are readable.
5,20
